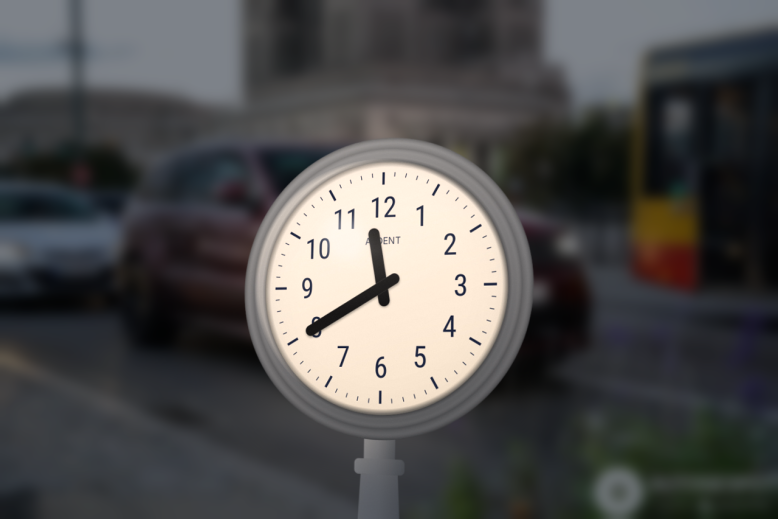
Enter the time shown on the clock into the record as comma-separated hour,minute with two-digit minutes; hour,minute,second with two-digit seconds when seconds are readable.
11,40
